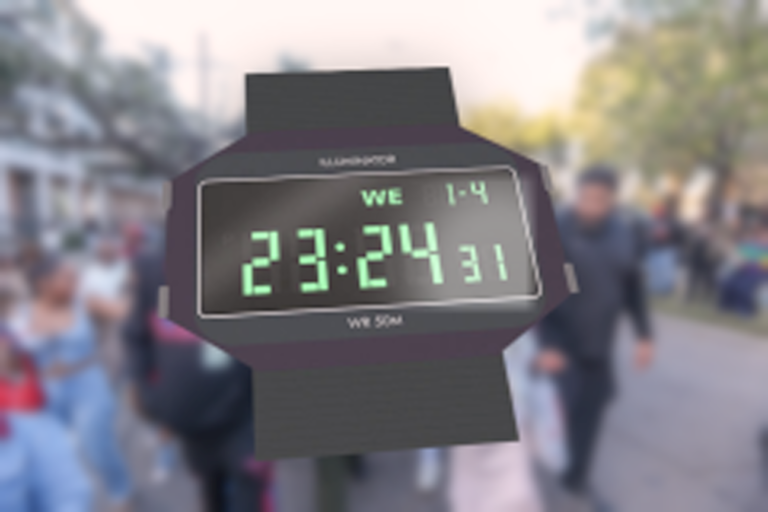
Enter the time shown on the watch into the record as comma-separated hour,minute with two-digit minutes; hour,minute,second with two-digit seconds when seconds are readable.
23,24,31
